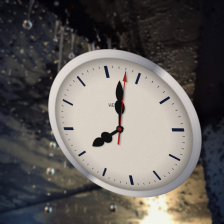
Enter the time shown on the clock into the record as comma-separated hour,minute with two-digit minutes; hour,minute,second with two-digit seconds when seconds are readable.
8,02,03
